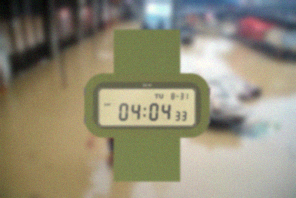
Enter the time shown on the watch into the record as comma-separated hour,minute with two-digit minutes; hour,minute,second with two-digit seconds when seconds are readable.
4,04
